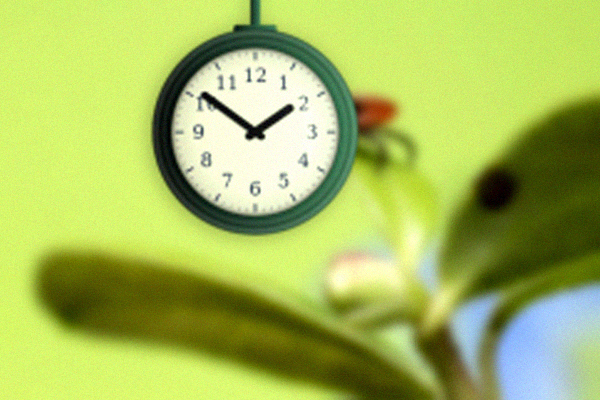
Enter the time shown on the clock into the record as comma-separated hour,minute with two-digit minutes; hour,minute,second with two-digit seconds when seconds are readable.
1,51
